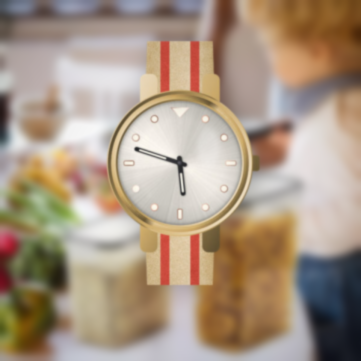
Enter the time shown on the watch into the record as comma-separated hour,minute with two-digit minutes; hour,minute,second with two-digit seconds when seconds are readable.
5,48
